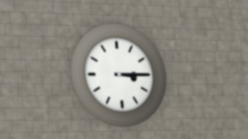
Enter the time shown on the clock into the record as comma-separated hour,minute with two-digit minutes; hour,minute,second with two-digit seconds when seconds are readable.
3,15
